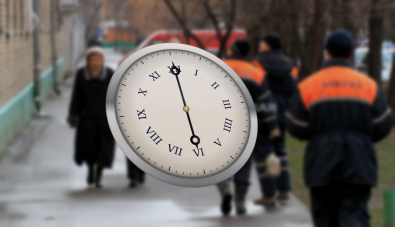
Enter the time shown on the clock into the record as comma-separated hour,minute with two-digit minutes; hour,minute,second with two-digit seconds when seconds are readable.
6,00
